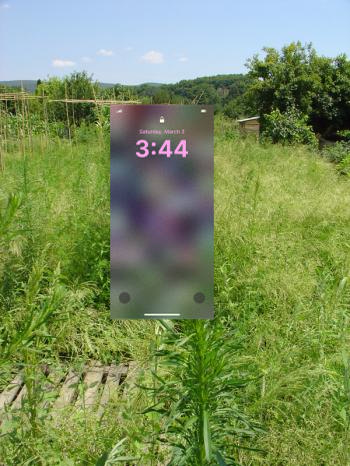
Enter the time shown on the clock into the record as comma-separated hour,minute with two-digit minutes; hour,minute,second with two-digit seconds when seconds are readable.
3,44
